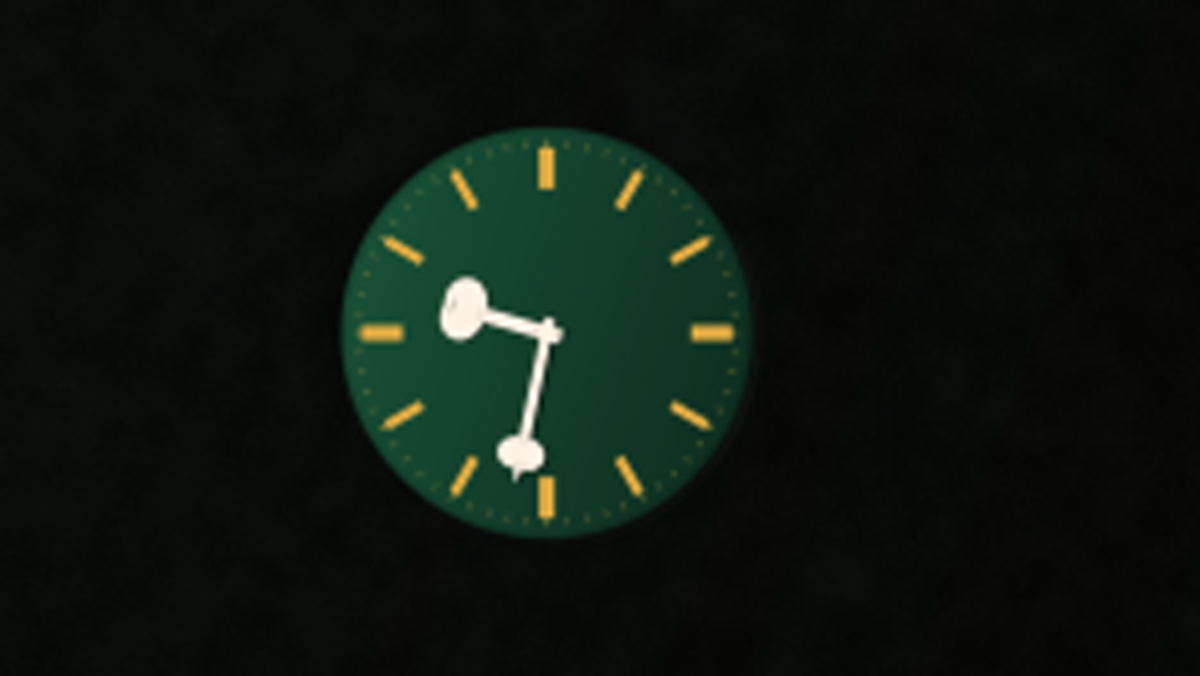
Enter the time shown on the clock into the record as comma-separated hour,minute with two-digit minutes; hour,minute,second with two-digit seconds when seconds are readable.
9,32
